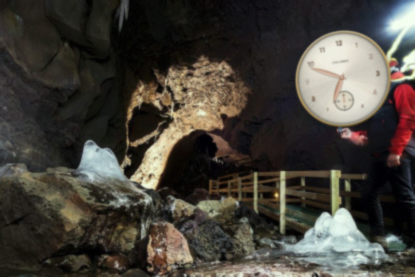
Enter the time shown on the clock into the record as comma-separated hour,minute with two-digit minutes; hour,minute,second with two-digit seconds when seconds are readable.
6,49
